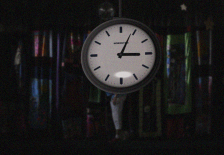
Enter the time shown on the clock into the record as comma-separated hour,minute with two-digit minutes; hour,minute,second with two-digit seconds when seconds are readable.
3,04
